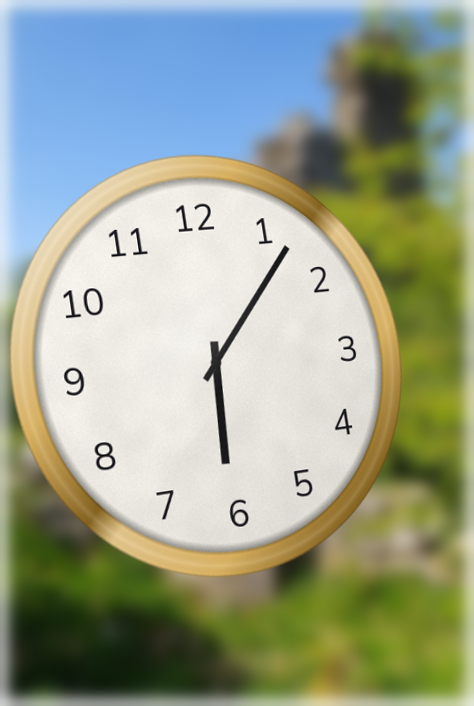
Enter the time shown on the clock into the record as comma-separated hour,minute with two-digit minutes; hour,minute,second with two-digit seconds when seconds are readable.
6,07
